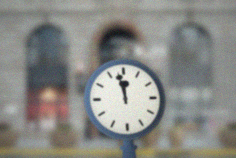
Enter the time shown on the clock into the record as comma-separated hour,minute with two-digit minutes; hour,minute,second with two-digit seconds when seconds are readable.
11,58
